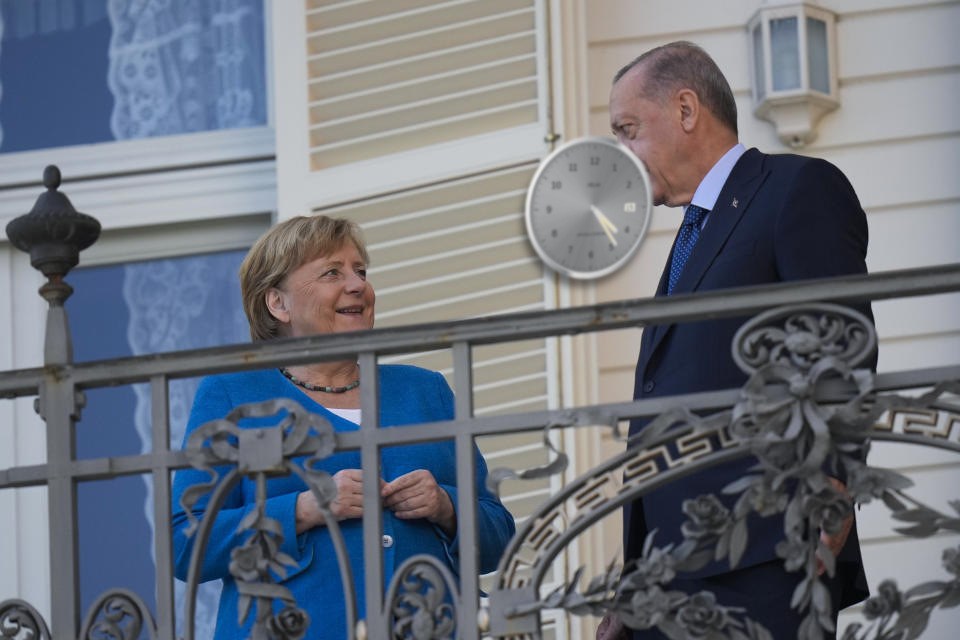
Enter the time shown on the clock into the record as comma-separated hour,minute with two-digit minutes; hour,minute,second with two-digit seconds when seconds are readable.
4,24
